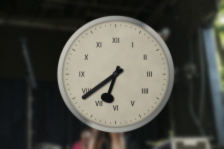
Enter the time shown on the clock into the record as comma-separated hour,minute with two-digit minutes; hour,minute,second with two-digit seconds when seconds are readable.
6,39
